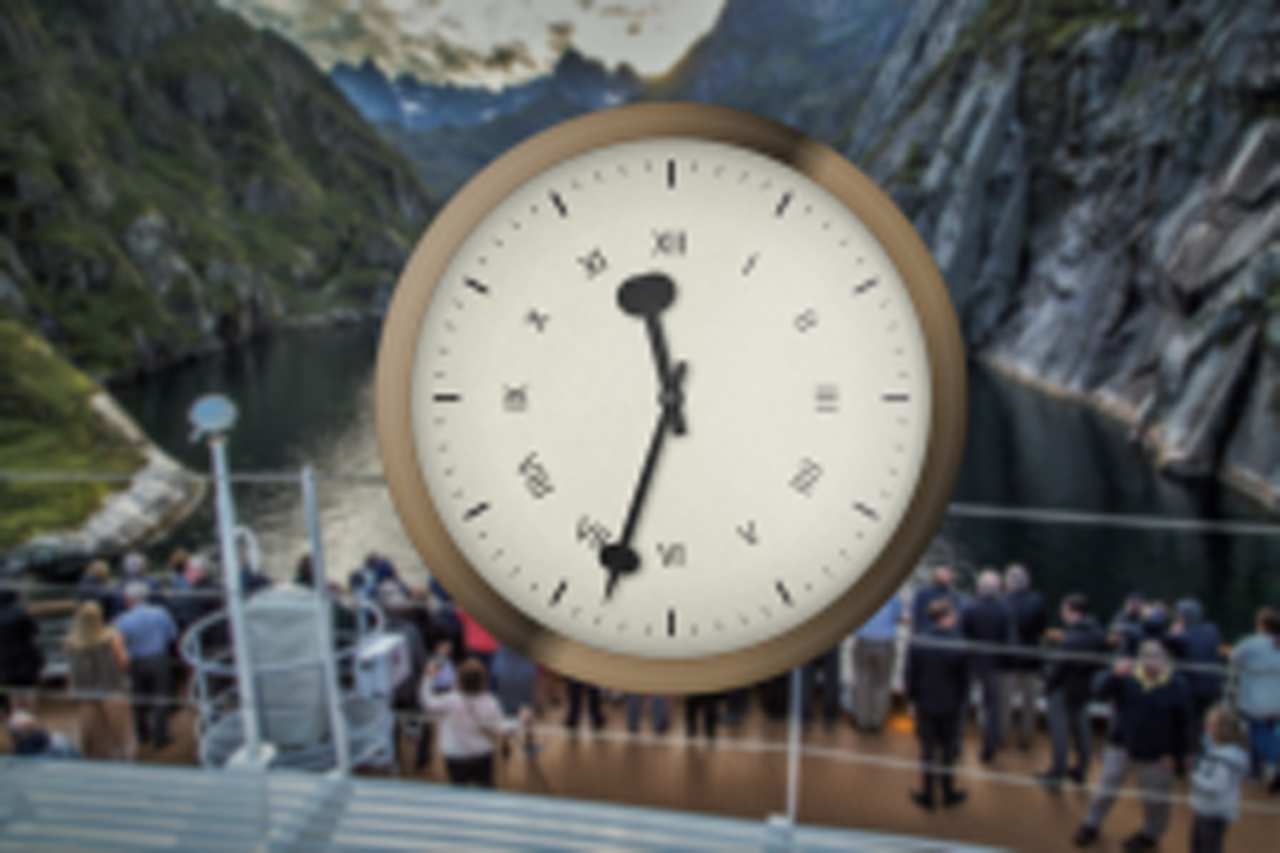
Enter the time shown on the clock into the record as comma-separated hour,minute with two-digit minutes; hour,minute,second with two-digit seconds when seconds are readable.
11,33
